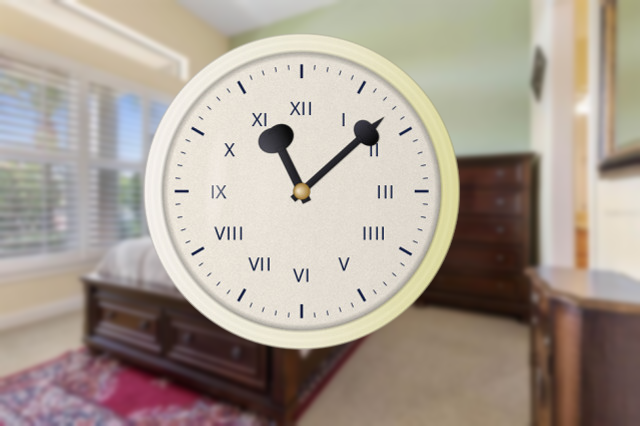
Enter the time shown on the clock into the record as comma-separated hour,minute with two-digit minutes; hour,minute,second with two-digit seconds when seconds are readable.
11,08
